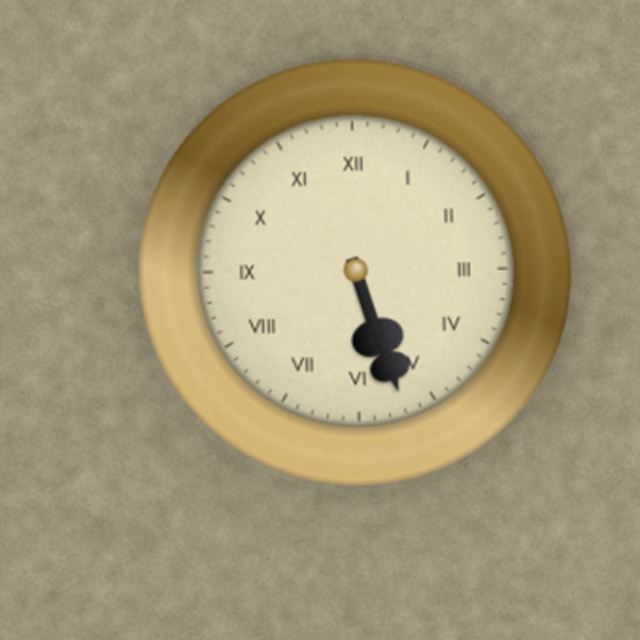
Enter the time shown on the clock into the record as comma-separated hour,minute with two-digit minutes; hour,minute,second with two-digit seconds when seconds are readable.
5,27
